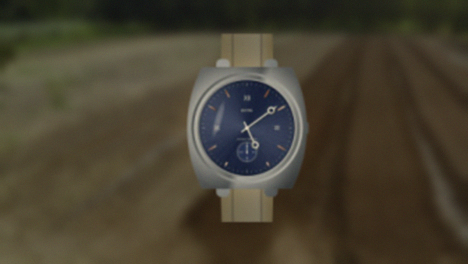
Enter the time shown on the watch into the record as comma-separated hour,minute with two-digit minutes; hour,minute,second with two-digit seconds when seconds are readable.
5,09
